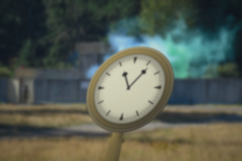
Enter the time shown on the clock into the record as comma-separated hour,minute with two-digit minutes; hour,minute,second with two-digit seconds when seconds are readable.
11,06
